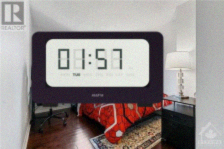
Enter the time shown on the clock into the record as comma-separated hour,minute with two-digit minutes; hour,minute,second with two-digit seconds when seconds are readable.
1,57
